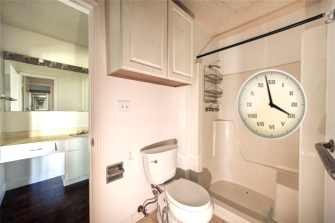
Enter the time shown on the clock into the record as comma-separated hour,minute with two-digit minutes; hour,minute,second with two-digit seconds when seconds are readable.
3,58
